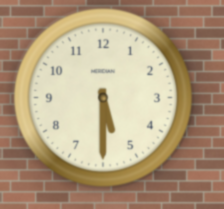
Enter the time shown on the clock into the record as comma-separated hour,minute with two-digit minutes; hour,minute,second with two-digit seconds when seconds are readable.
5,30
